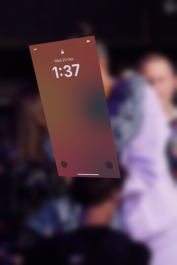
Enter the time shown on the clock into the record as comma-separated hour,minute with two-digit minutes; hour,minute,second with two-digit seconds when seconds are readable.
1,37
